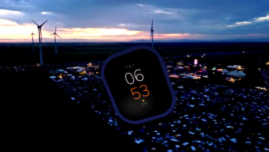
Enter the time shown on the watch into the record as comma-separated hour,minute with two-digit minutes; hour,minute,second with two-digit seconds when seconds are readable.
6,53
